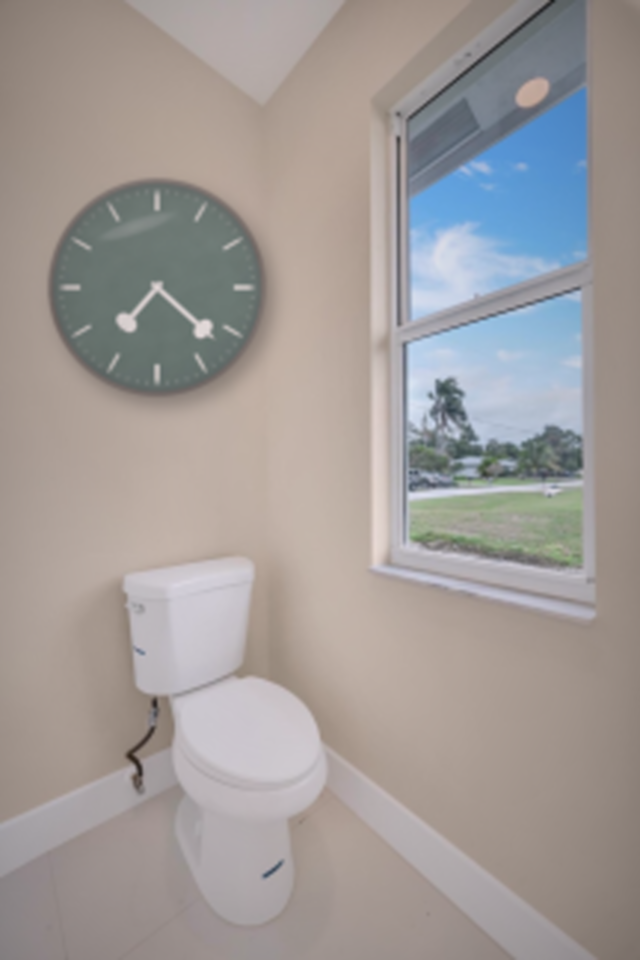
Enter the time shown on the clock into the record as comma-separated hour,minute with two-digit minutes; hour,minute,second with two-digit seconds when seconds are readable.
7,22
